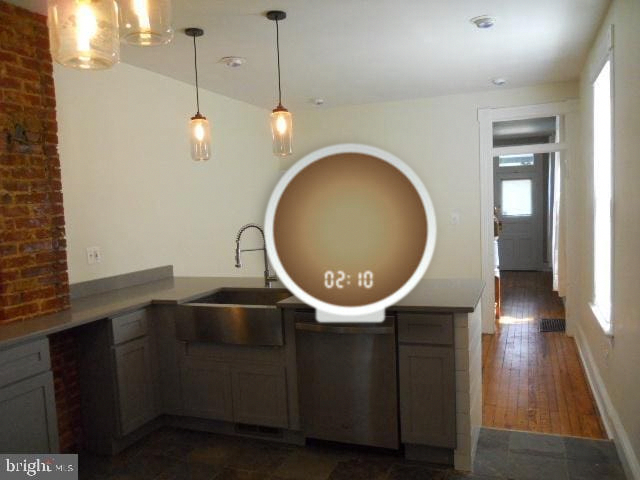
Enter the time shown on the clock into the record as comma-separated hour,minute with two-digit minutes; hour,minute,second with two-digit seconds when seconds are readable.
2,10
